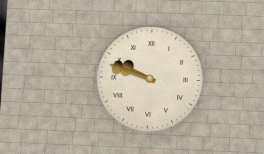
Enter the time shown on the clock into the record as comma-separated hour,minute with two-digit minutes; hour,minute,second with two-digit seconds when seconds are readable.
9,48
